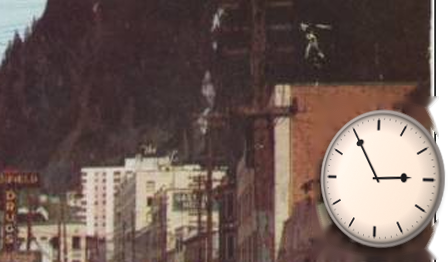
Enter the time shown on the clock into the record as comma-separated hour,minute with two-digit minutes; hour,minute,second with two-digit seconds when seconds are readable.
2,55
